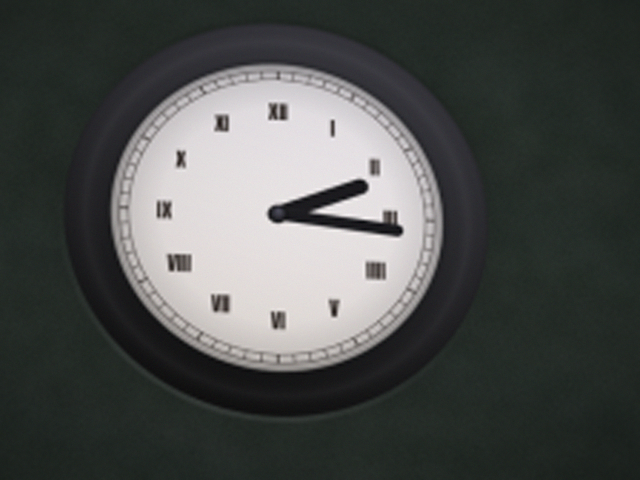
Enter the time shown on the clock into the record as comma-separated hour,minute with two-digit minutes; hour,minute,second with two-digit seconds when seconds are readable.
2,16
